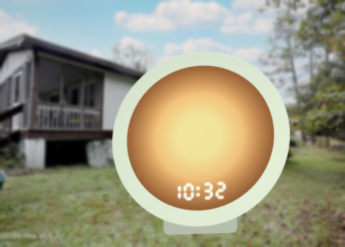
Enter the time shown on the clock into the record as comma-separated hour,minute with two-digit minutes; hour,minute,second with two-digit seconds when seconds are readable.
10,32
